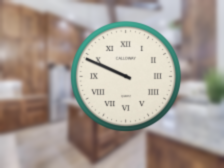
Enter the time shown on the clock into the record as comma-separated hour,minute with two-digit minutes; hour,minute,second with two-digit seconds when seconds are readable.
9,49
